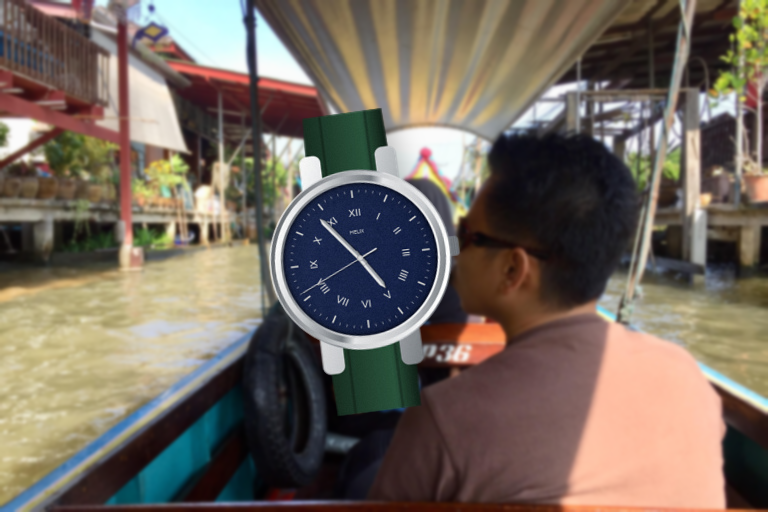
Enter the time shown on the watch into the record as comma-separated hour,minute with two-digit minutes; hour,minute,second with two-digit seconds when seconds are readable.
4,53,41
